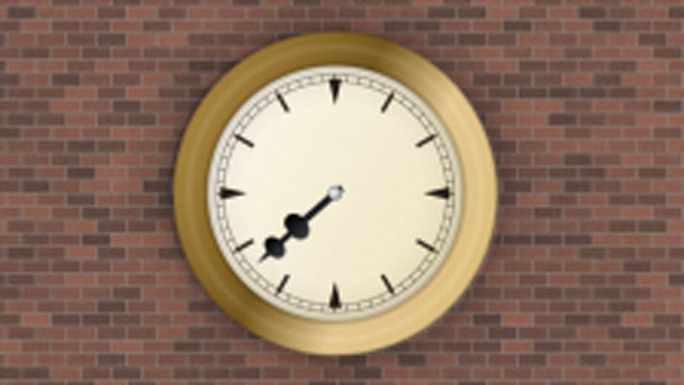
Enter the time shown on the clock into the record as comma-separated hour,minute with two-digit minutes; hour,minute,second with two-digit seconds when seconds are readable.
7,38
